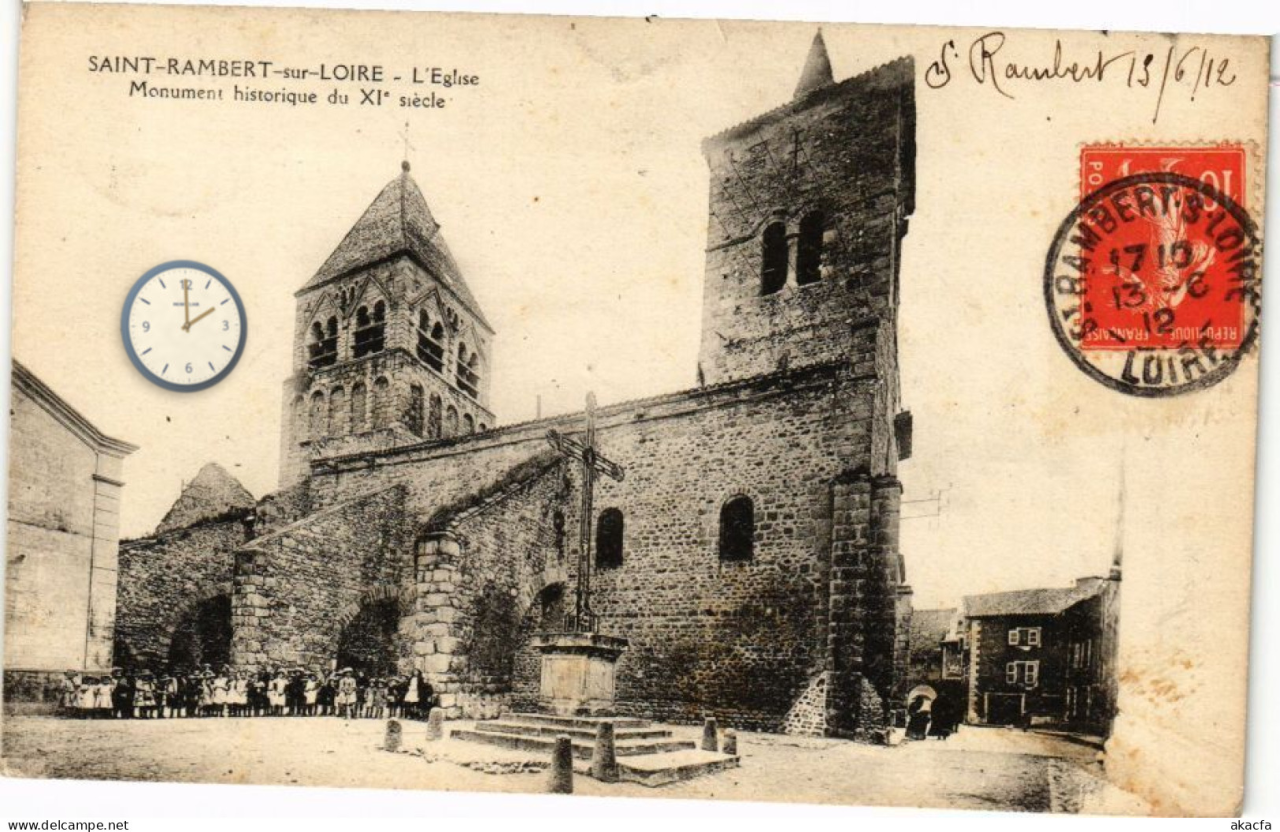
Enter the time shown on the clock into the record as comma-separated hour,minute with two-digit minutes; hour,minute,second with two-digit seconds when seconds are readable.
2,00
